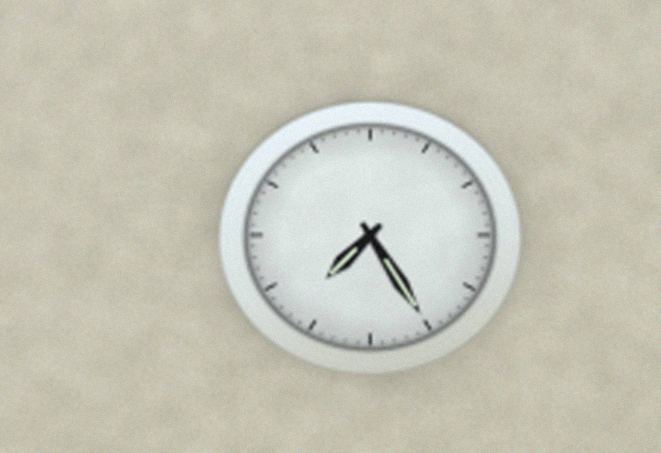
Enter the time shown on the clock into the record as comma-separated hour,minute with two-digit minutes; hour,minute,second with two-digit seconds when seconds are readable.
7,25
